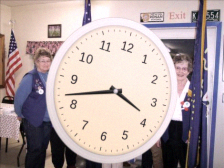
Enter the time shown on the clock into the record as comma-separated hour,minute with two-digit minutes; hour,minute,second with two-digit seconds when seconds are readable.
3,42
